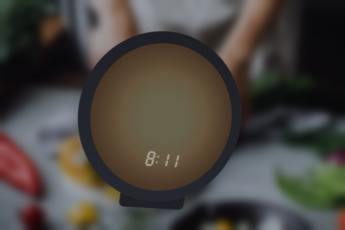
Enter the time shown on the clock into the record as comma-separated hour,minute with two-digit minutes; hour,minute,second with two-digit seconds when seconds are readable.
8,11
